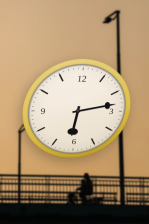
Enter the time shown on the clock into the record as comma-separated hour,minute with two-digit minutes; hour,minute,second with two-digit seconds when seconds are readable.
6,13
